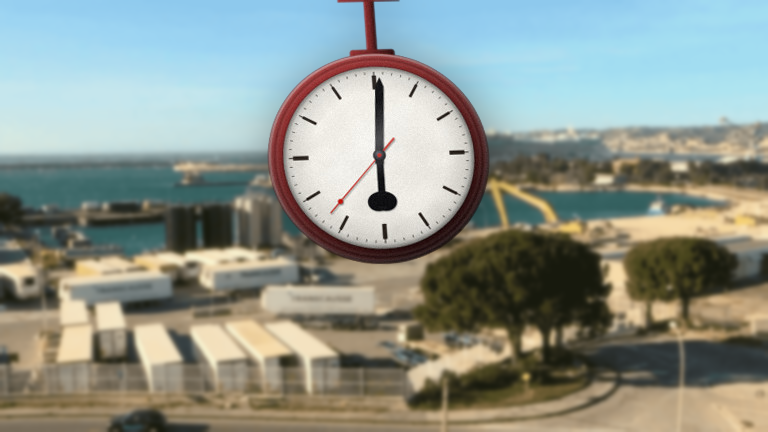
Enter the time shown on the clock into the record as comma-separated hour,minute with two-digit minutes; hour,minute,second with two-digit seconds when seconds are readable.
6,00,37
